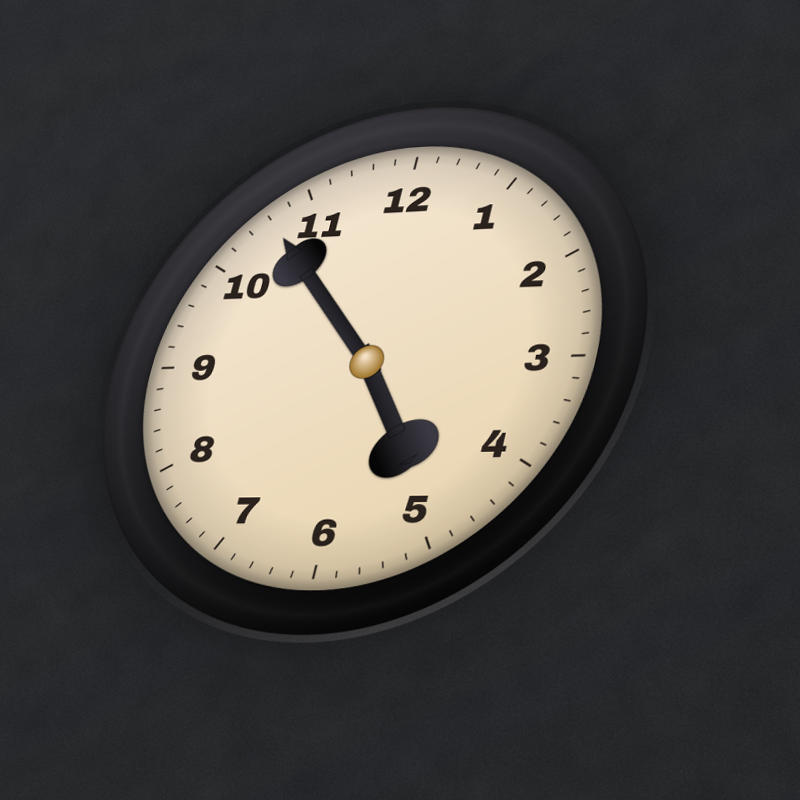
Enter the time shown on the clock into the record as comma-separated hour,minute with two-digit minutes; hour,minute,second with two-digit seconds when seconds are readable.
4,53
